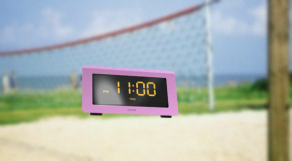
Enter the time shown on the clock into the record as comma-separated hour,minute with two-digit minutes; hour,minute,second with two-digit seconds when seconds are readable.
11,00
